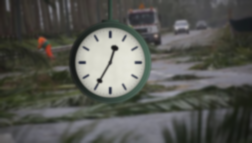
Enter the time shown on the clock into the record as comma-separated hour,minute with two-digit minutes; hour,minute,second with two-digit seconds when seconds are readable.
12,35
